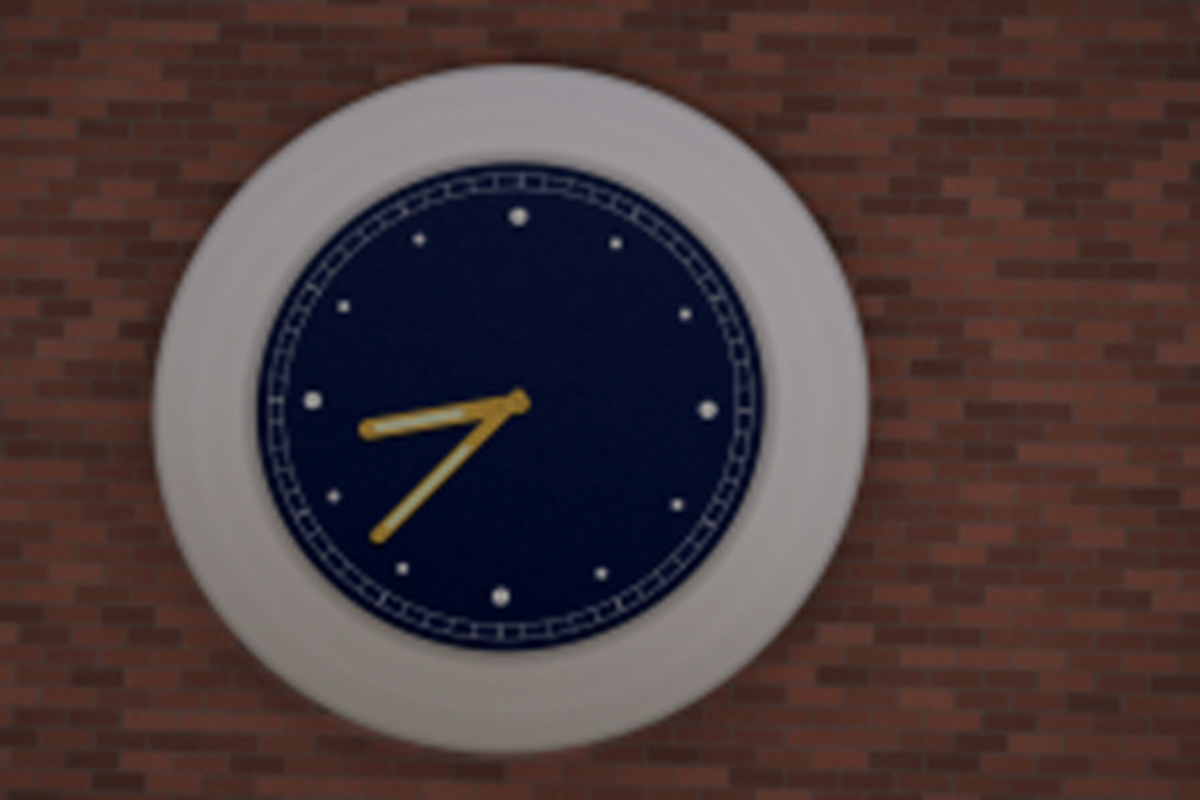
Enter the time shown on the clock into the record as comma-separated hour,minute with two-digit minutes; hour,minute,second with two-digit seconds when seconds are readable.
8,37
